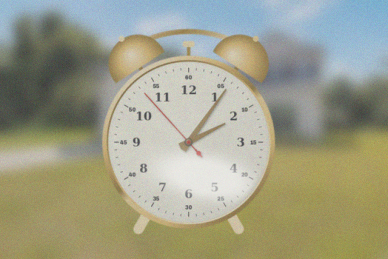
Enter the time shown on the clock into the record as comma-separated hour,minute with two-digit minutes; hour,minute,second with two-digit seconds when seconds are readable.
2,05,53
